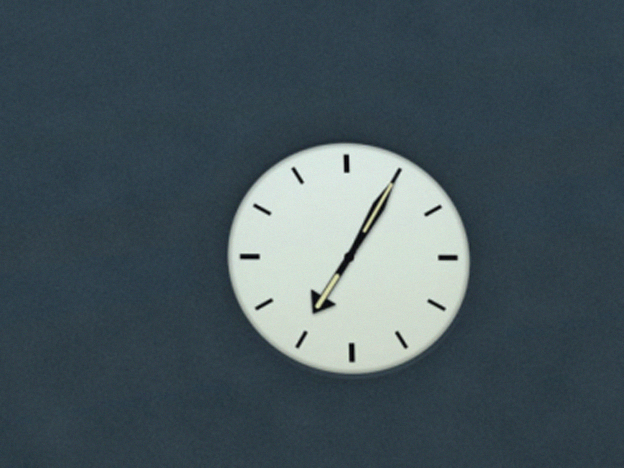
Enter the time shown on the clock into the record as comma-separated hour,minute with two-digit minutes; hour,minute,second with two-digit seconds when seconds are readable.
7,05
